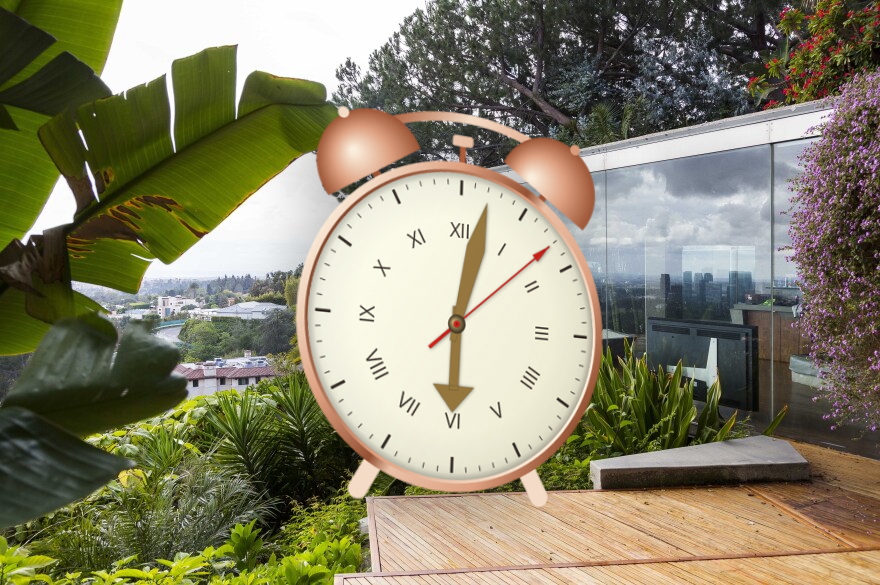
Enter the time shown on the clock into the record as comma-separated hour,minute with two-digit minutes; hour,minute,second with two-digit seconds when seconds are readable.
6,02,08
